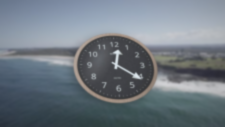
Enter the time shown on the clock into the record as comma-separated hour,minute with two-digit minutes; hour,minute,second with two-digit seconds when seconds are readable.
12,21
